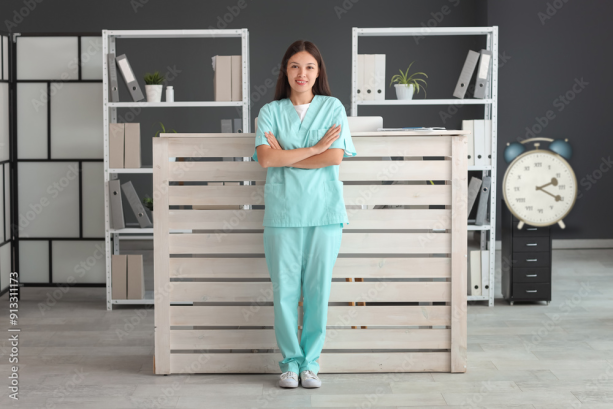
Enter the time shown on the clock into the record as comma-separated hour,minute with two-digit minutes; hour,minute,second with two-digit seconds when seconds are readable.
2,20
